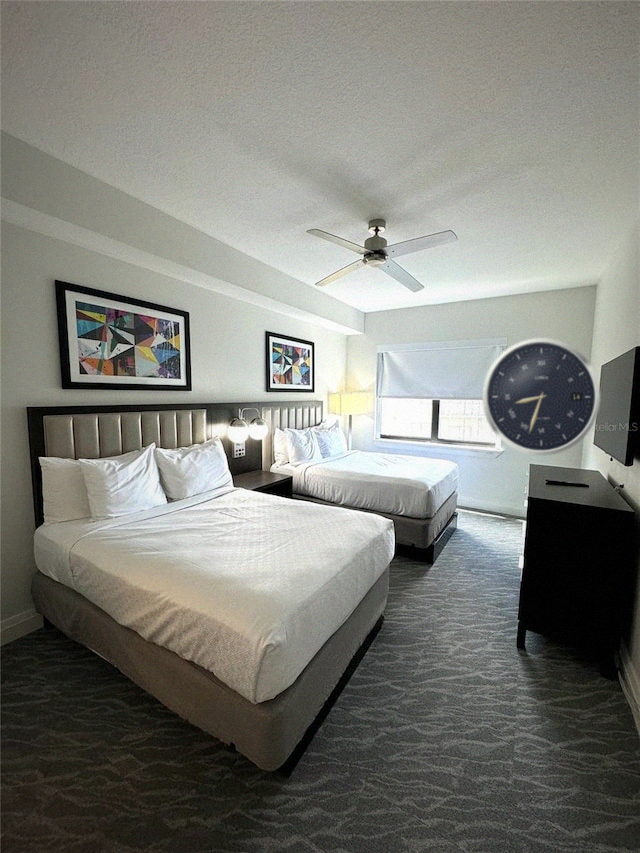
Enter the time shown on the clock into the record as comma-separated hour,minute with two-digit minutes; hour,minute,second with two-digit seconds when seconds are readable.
8,33
